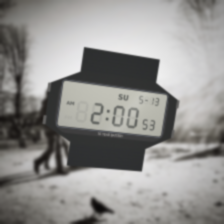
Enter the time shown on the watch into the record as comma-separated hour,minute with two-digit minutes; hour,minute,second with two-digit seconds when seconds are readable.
2,00,53
